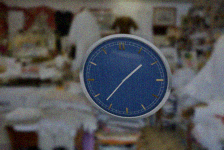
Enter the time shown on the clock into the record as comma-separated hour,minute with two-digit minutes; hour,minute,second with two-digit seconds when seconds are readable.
1,37
